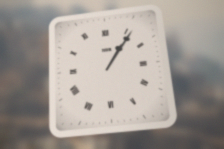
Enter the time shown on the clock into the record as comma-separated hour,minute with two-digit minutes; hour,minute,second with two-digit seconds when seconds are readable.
1,06
